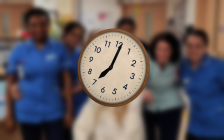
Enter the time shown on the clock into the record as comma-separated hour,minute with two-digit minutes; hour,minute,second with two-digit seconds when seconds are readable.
7,01
